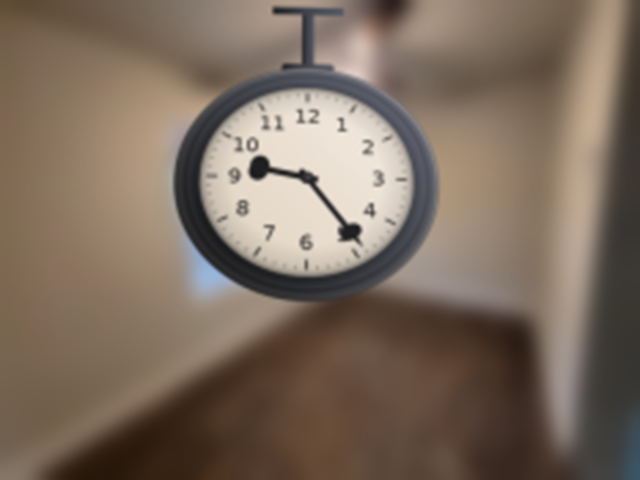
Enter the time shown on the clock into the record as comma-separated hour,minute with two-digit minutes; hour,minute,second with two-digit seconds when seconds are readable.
9,24
